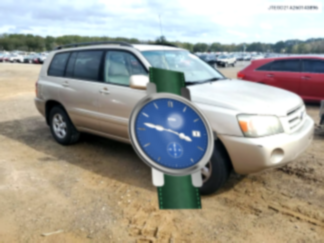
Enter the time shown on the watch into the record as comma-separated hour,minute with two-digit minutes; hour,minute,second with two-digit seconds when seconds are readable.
3,47
